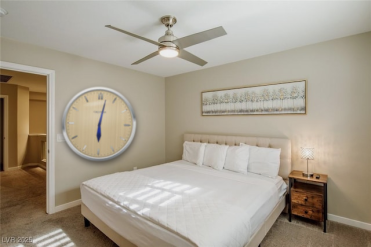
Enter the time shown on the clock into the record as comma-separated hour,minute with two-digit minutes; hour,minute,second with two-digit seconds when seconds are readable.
6,02
